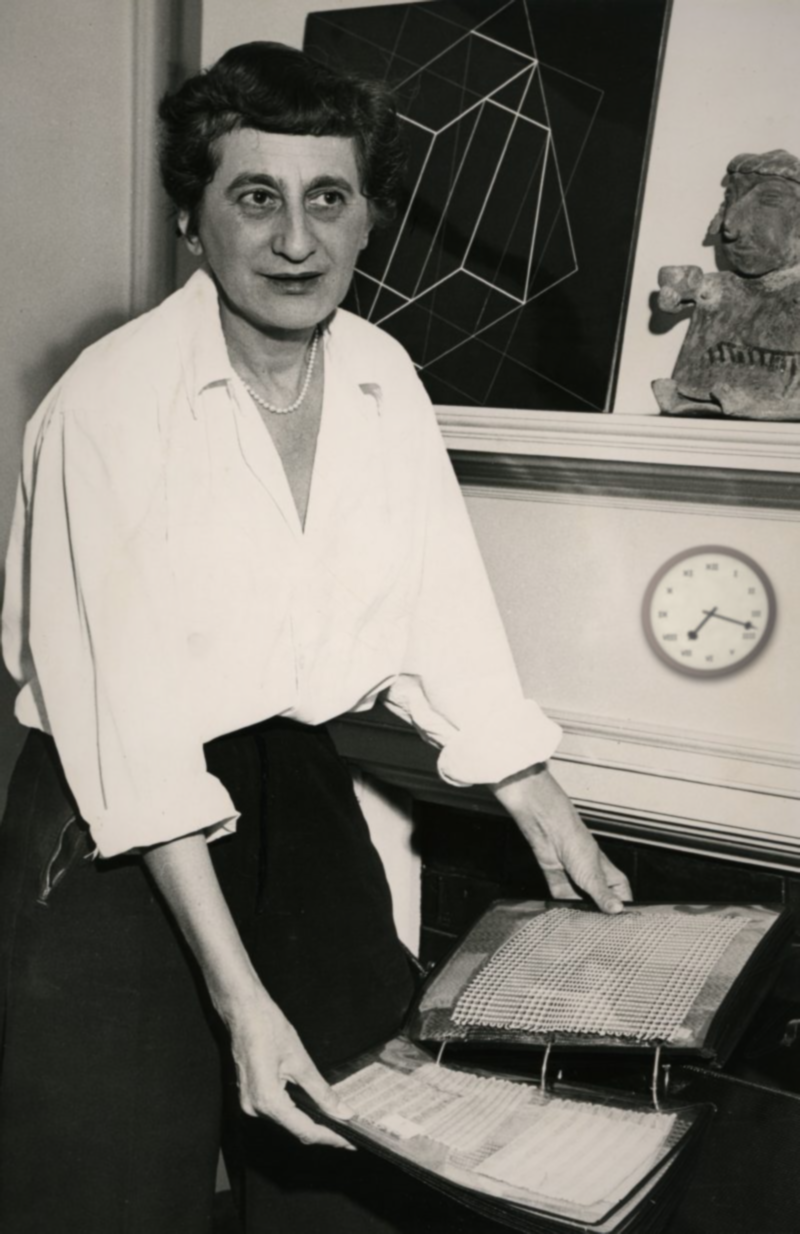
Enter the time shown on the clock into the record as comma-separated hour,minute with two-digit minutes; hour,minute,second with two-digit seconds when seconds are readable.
7,18
